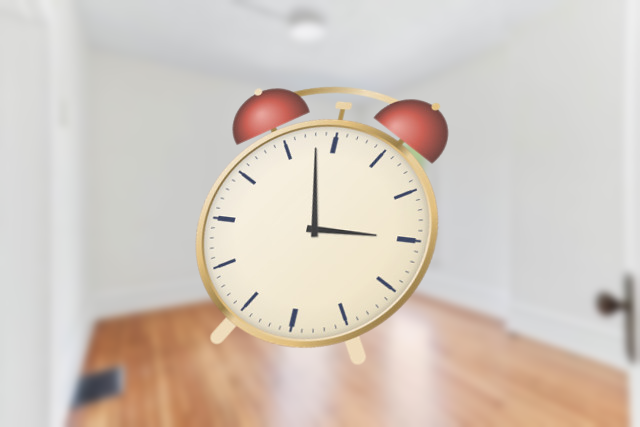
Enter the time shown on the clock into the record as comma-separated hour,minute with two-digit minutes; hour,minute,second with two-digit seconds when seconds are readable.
2,58
